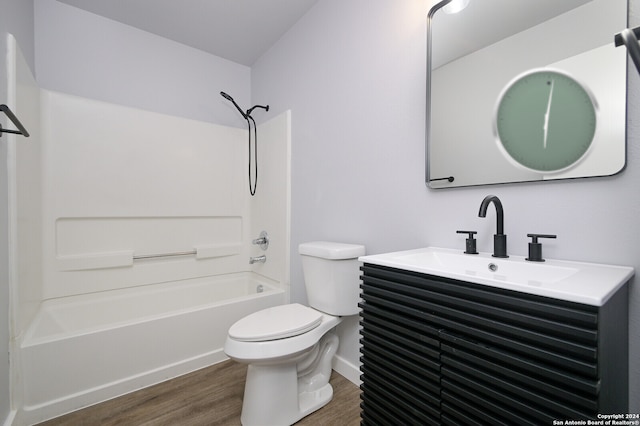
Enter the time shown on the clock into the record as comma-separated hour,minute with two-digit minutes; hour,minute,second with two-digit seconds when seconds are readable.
6,01
